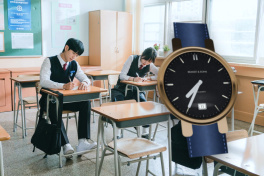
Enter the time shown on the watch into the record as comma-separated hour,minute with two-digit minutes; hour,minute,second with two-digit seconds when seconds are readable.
7,35
